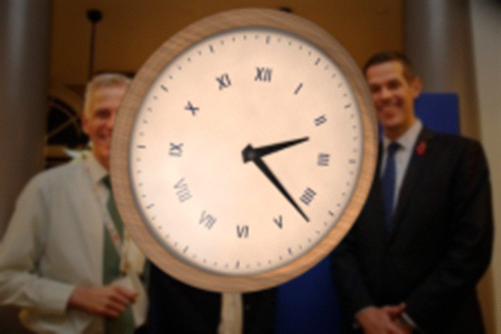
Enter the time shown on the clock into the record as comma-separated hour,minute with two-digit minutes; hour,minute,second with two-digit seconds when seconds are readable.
2,22
